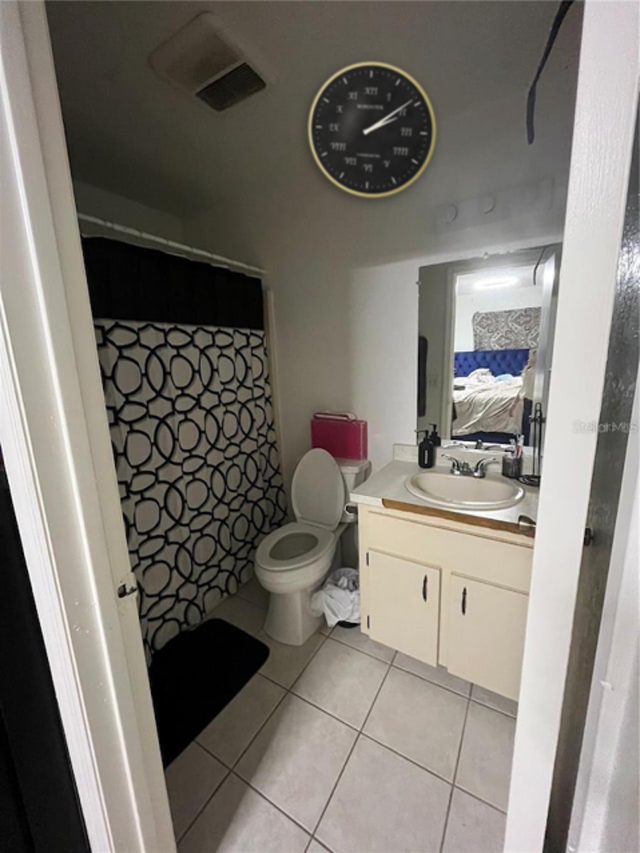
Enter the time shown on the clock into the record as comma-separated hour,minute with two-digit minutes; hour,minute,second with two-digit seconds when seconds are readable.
2,09
